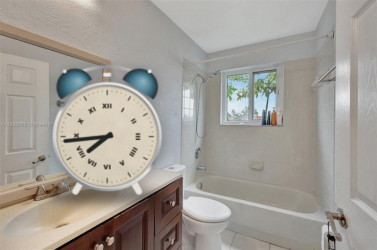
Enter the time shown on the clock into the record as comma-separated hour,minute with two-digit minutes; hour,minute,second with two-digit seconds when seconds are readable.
7,44
